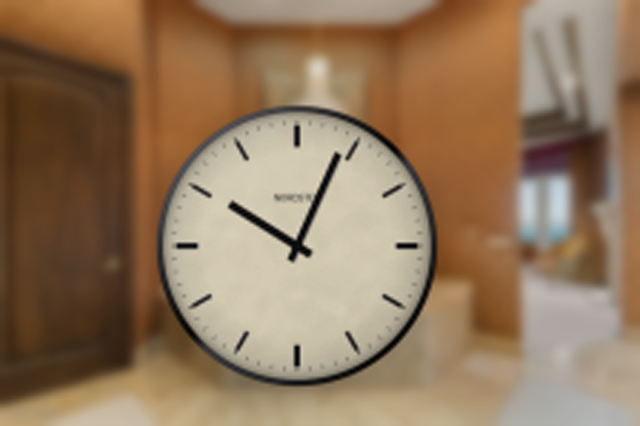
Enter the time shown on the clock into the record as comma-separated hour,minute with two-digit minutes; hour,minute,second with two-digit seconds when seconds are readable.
10,04
